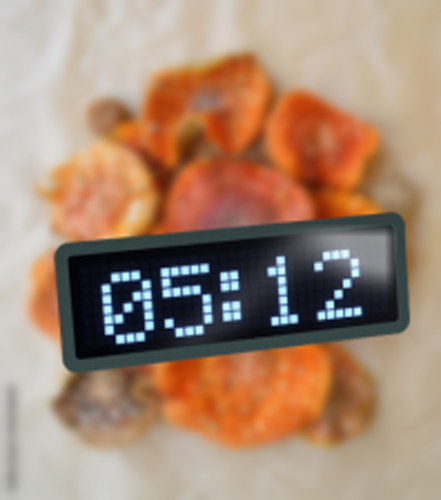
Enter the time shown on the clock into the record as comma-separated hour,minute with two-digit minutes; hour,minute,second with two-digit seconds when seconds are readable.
5,12
